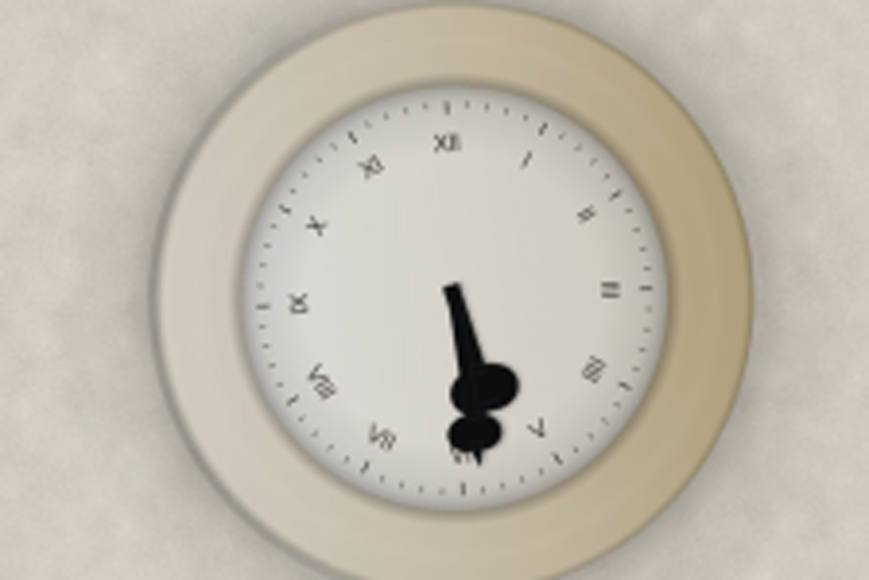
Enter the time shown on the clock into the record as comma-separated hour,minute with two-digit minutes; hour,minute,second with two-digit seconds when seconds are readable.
5,29
